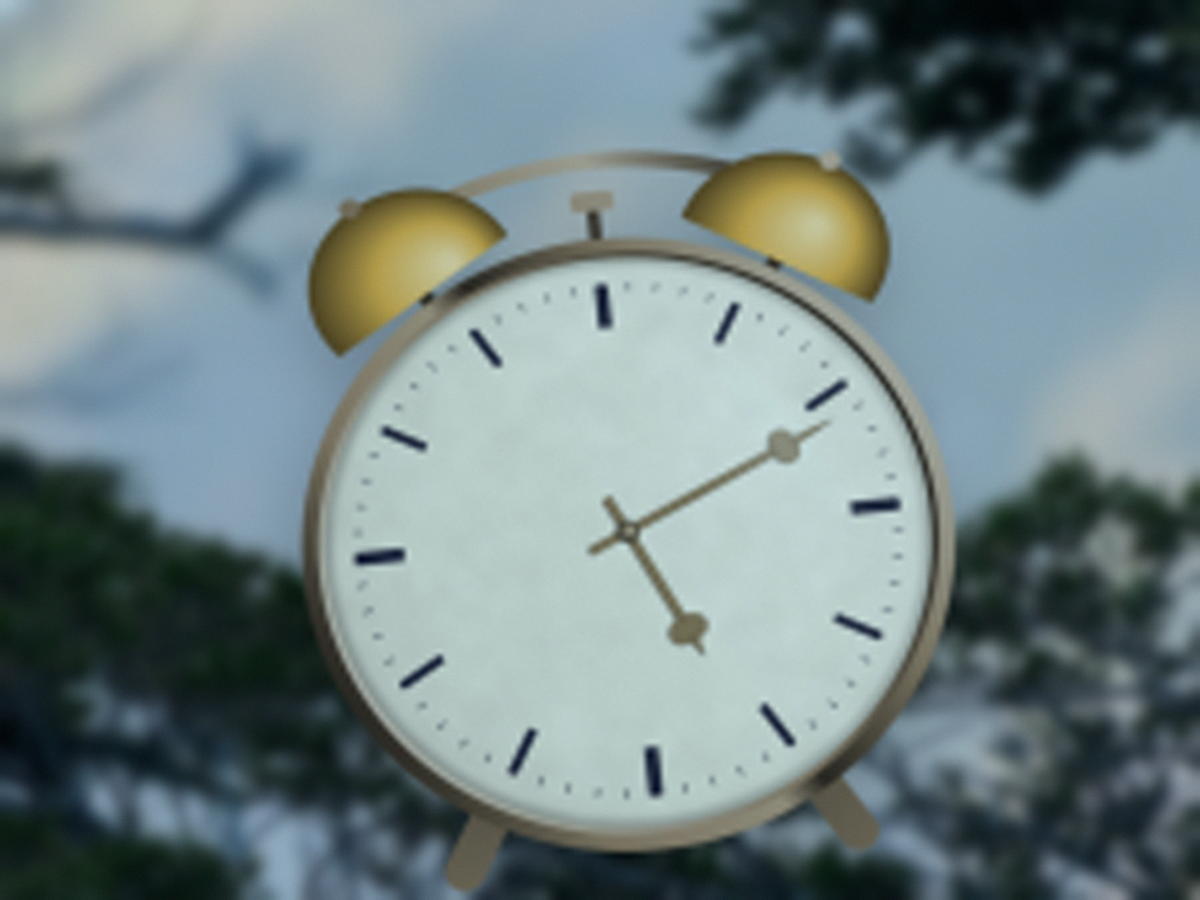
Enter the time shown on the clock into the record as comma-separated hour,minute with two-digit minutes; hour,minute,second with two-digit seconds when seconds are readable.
5,11
